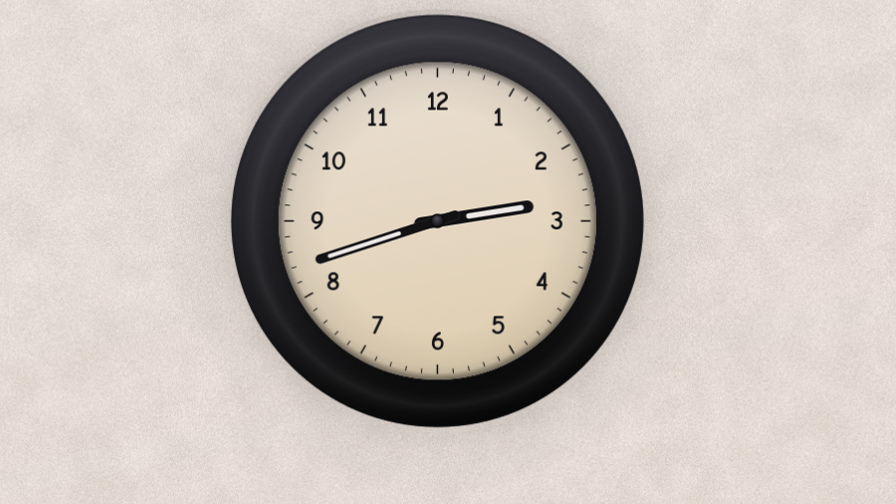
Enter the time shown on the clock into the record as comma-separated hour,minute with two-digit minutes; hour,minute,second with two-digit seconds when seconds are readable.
2,42
